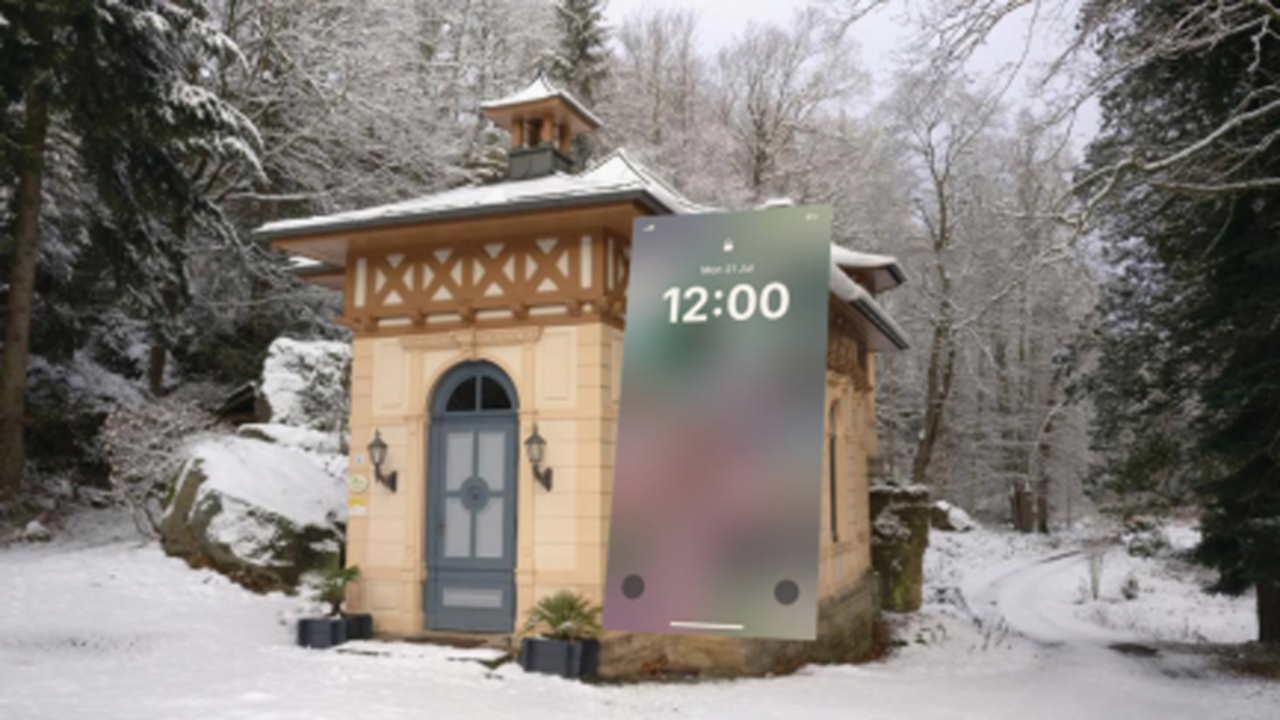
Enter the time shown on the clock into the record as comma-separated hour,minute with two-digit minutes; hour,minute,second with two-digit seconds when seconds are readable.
12,00
